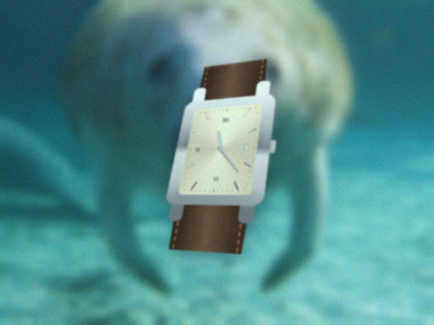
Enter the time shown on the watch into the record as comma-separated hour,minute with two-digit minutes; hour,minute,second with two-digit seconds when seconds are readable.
11,23
